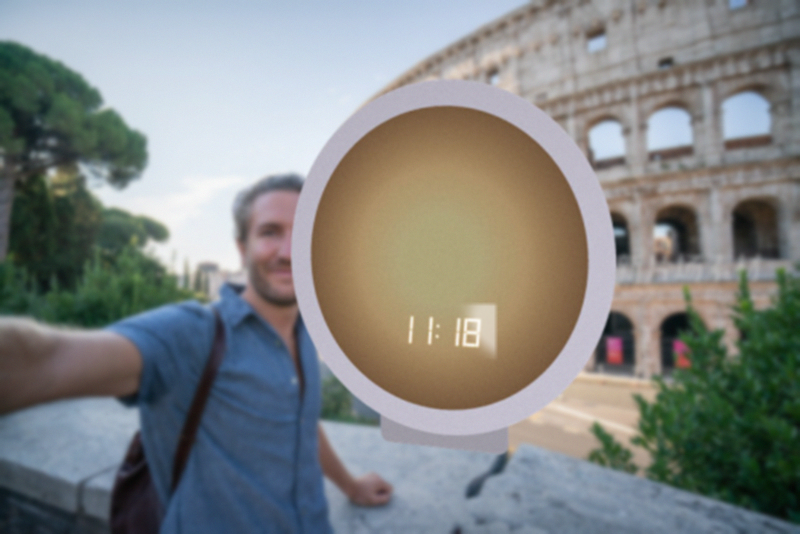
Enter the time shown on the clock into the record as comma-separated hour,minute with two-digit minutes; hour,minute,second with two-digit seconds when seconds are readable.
11,18
